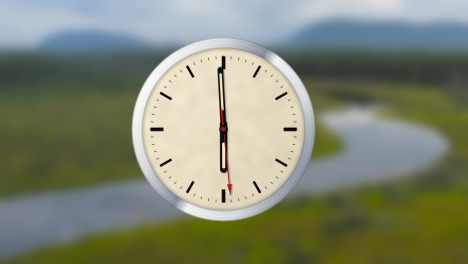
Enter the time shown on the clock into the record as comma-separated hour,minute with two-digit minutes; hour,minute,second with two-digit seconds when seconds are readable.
5,59,29
